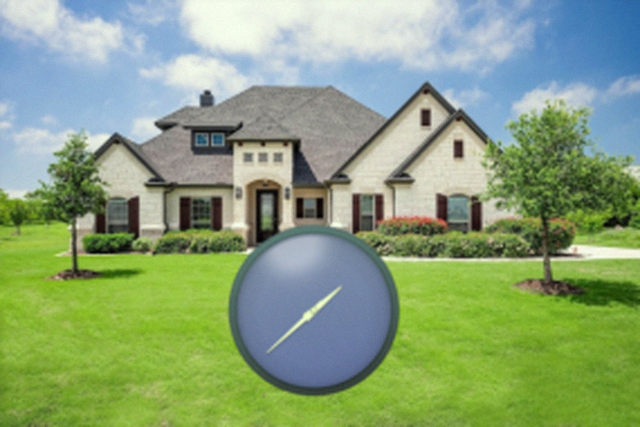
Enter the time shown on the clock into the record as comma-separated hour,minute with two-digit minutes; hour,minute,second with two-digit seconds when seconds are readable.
1,38
